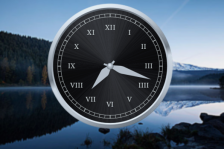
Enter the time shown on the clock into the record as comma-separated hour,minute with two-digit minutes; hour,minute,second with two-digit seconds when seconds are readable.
7,18
